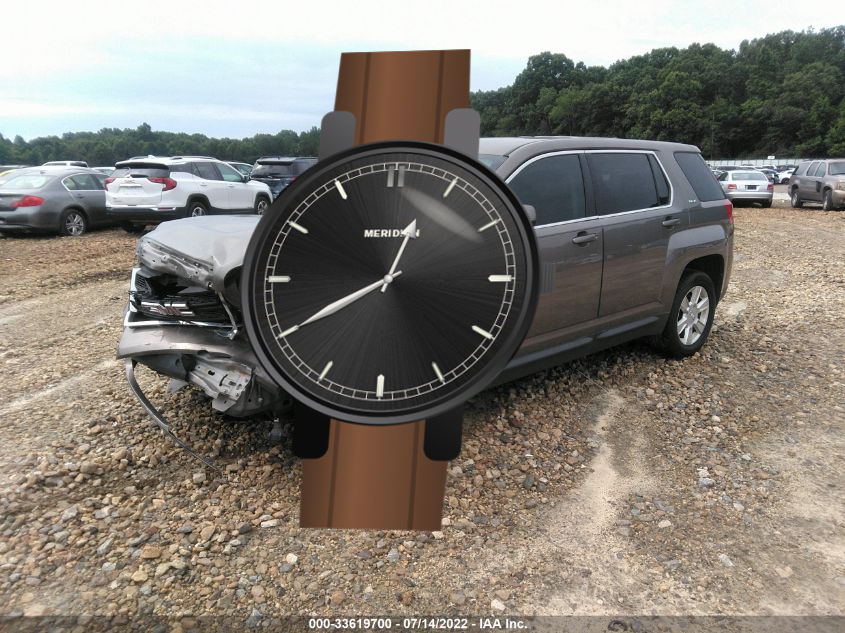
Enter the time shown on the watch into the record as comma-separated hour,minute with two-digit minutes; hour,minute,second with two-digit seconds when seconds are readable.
12,40
